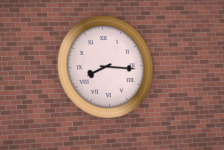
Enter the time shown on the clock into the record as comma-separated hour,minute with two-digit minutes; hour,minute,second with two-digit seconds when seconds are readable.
8,16
